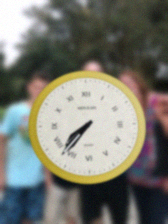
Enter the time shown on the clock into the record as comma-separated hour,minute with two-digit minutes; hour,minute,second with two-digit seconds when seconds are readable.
7,37
